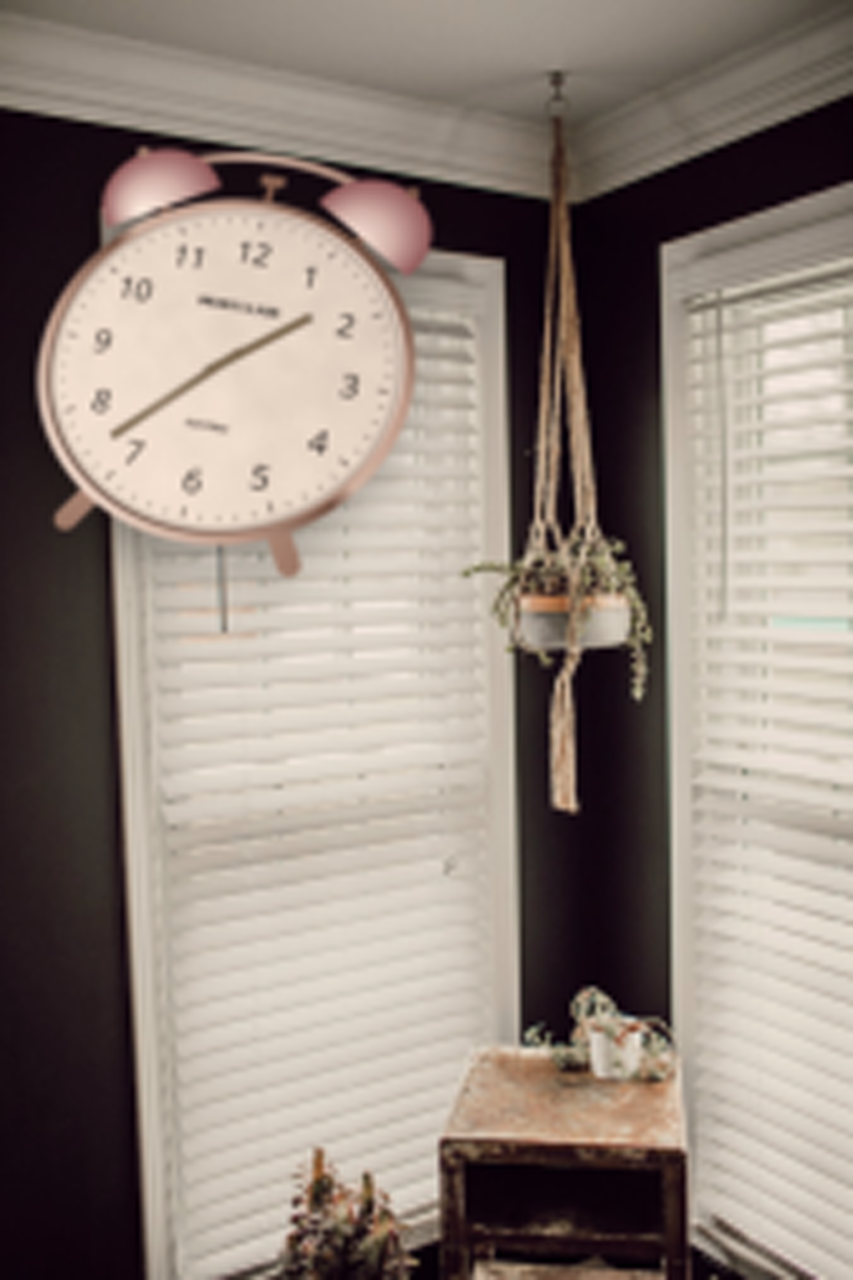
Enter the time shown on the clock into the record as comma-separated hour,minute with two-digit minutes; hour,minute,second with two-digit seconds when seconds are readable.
1,37
